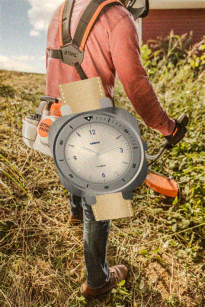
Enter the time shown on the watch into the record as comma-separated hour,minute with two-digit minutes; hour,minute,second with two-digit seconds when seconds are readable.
10,13
